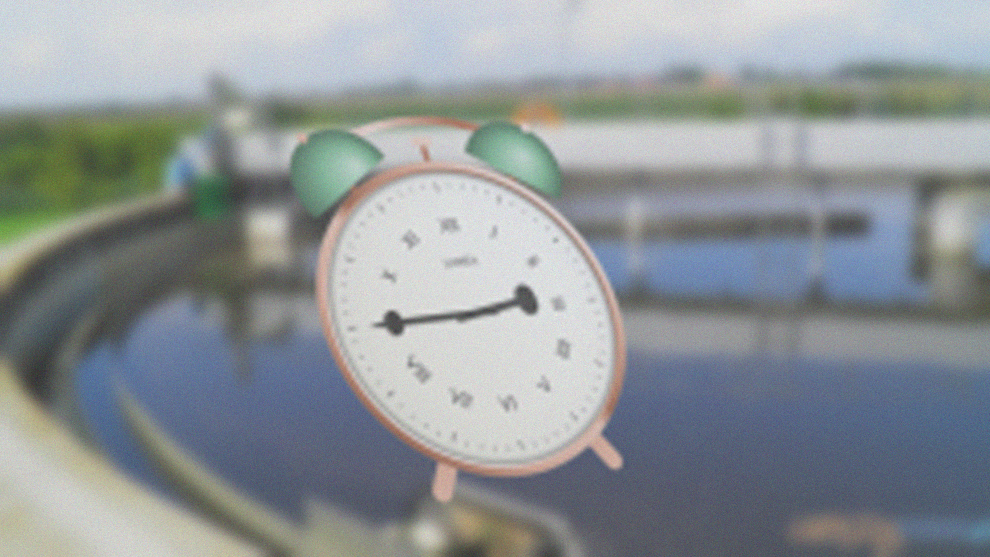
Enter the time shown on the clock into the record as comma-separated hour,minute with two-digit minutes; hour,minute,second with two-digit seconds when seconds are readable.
2,45
